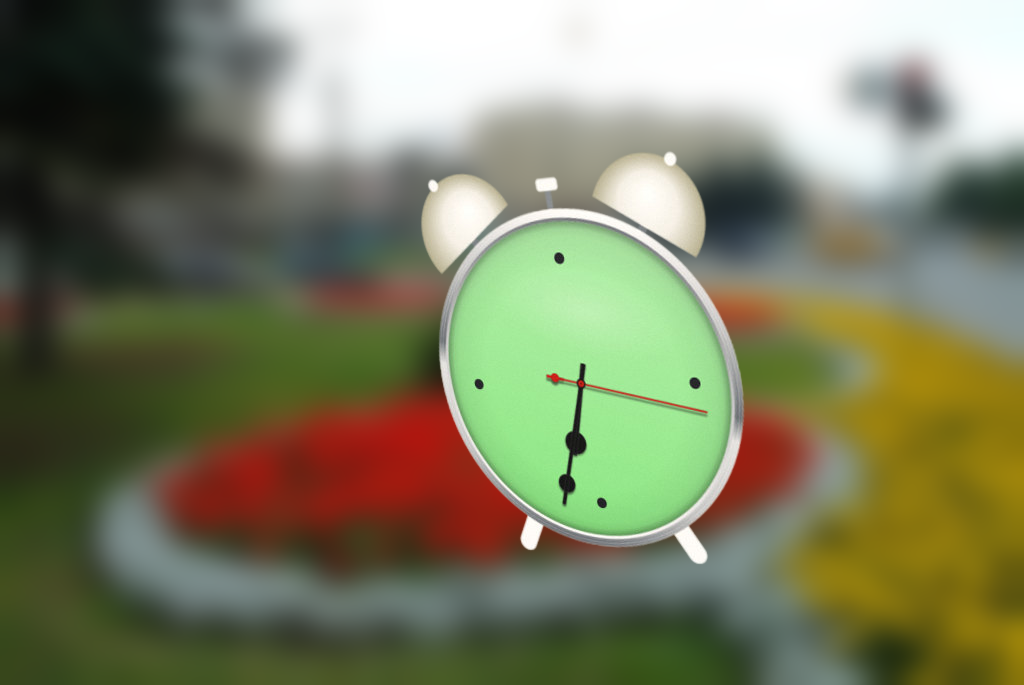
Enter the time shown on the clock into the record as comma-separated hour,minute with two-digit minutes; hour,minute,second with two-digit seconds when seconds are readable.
6,33,17
